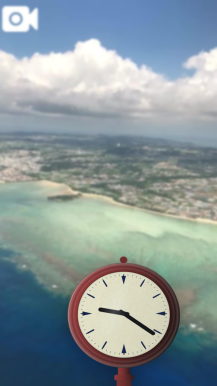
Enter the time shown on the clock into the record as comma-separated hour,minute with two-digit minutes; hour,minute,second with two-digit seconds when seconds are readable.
9,21
